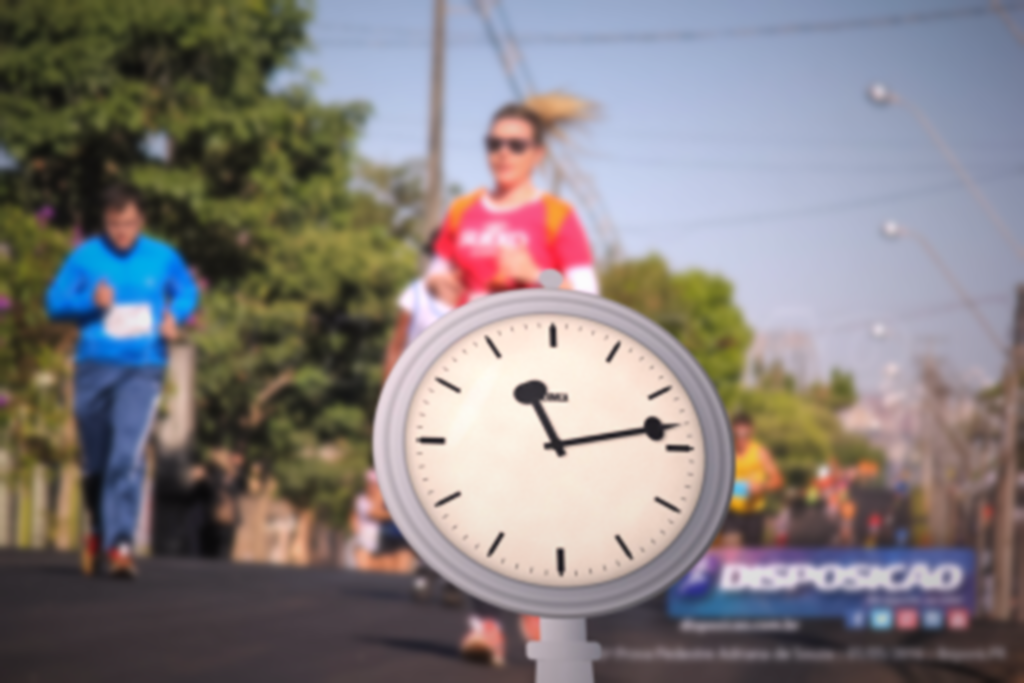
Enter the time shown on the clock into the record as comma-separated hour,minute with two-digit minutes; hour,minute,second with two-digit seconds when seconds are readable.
11,13
